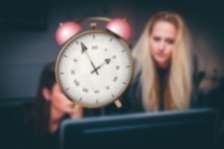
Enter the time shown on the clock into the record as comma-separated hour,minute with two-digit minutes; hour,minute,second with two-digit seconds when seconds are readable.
1,56
